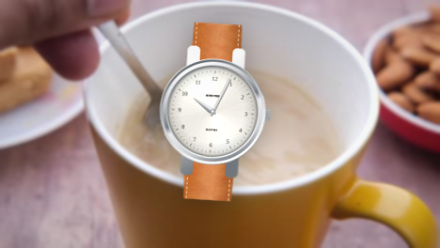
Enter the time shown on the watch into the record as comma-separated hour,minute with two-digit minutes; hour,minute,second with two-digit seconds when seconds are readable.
10,04
